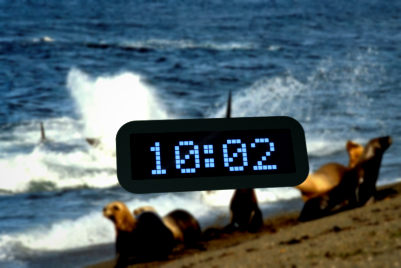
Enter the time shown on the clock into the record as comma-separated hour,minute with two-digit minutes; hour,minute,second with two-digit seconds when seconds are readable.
10,02
